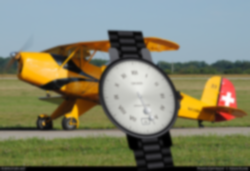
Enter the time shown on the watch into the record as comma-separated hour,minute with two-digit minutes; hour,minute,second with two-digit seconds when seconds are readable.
5,27
